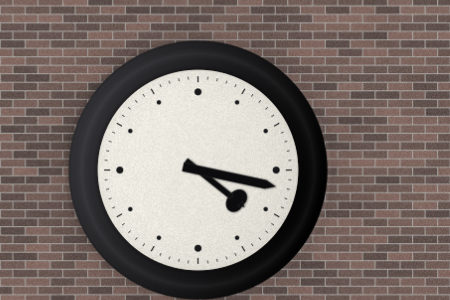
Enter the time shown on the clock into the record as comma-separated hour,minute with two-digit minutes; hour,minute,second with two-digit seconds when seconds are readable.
4,17
